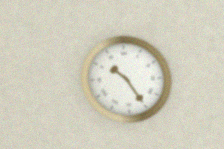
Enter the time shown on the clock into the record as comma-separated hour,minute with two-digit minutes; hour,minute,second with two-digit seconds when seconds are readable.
10,25
